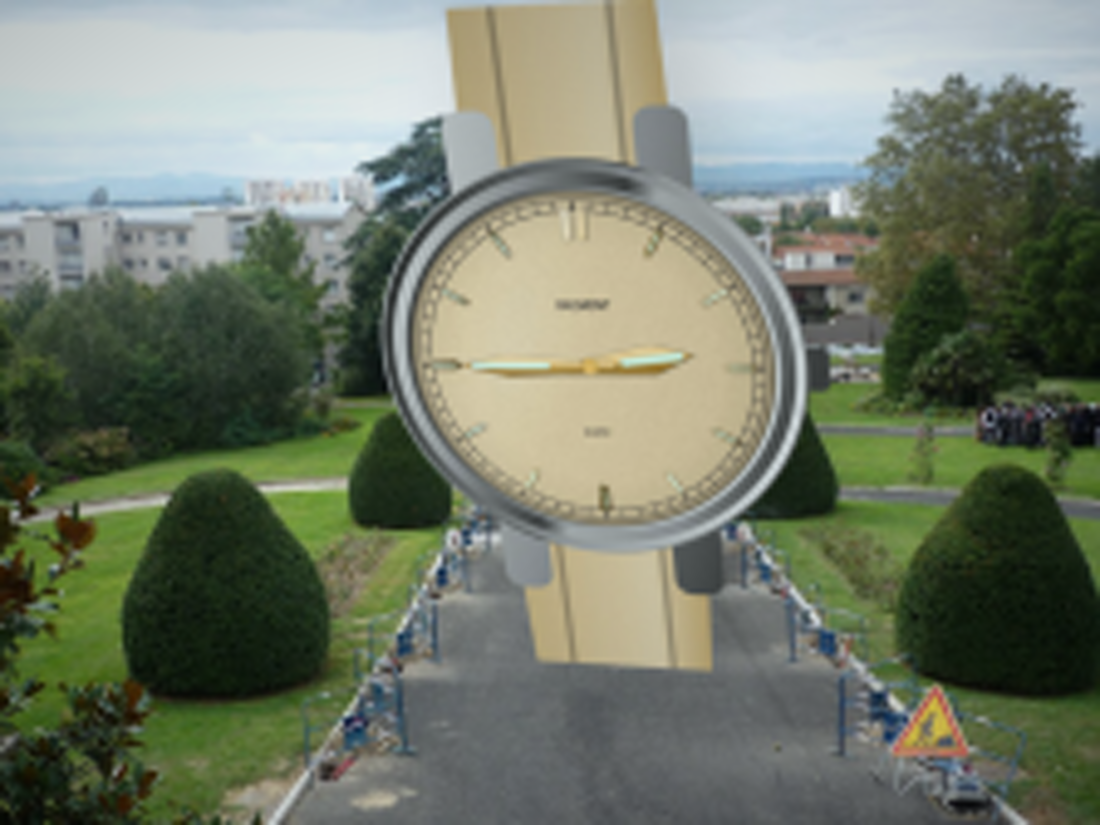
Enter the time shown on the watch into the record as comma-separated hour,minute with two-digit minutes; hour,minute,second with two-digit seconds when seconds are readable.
2,45
